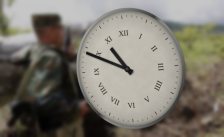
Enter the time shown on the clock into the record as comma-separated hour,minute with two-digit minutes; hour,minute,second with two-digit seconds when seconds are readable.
10,49
